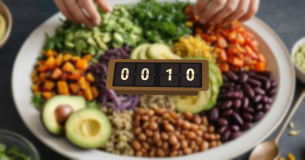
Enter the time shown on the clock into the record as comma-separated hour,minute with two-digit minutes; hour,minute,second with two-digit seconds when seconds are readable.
0,10
